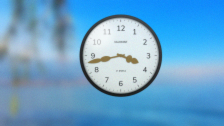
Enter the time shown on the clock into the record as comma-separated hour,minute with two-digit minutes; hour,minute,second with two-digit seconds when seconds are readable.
3,43
